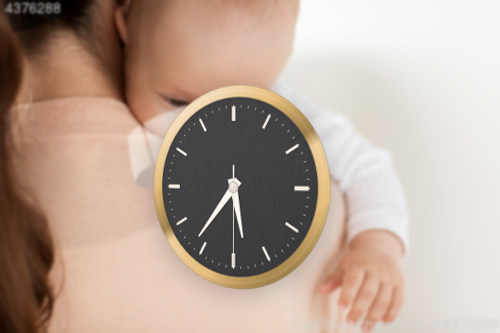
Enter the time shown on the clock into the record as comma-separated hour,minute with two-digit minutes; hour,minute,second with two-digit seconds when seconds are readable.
5,36,30
